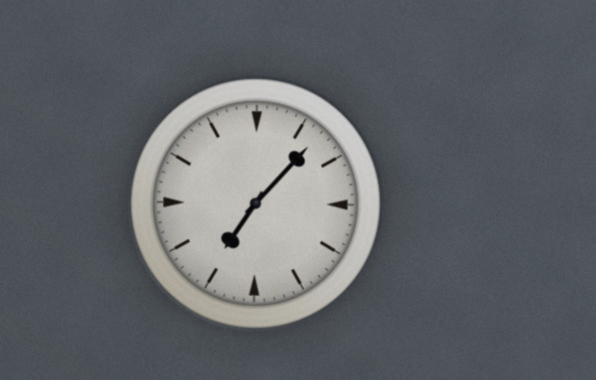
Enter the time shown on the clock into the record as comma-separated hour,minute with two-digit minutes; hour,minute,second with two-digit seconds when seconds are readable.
7,07
